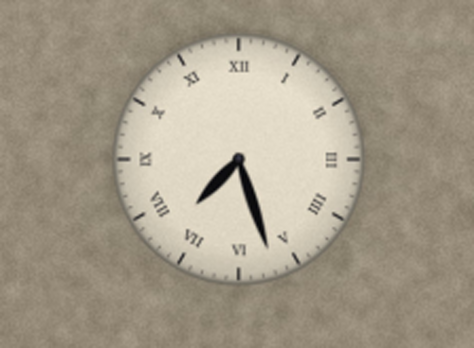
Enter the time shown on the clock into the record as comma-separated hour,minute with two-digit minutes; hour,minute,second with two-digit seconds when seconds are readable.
7,27
